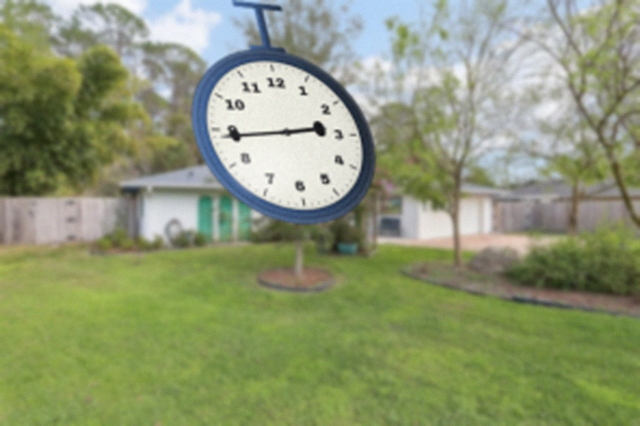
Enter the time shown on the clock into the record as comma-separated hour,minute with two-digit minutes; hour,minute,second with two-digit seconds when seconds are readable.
2,44
